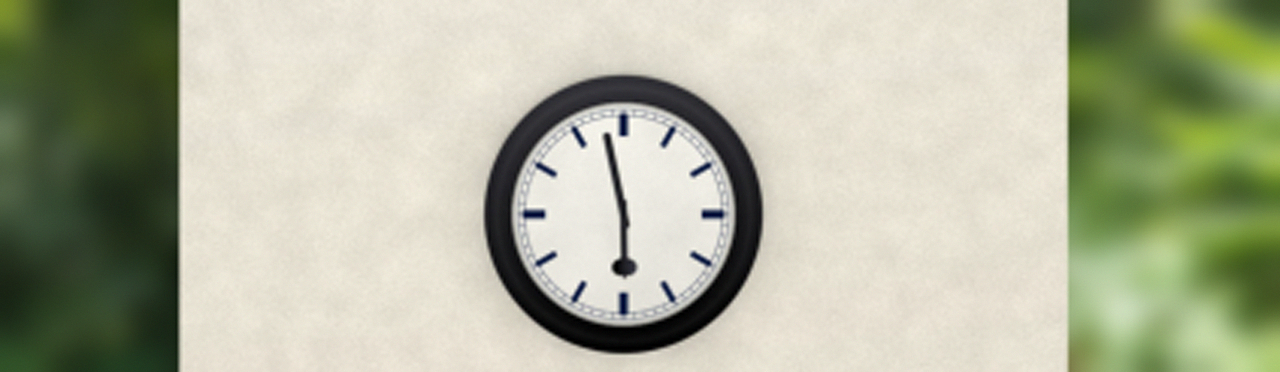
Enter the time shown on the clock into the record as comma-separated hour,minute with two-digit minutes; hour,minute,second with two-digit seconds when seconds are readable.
5,58
